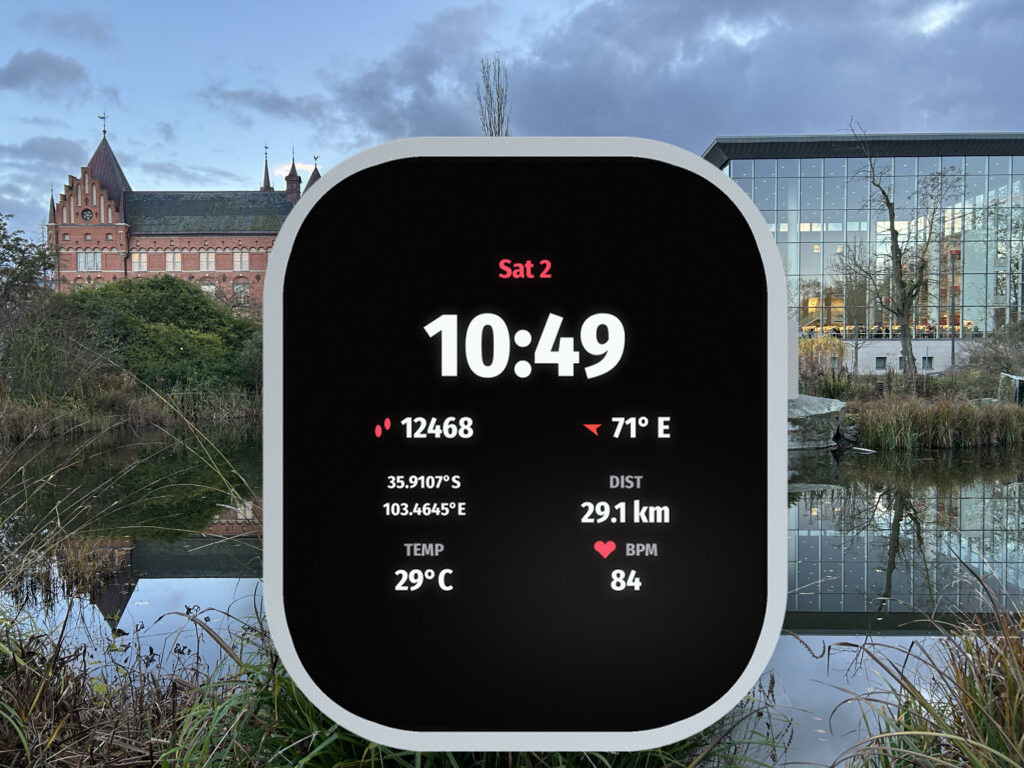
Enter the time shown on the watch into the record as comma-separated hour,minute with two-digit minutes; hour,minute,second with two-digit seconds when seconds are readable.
10,49
